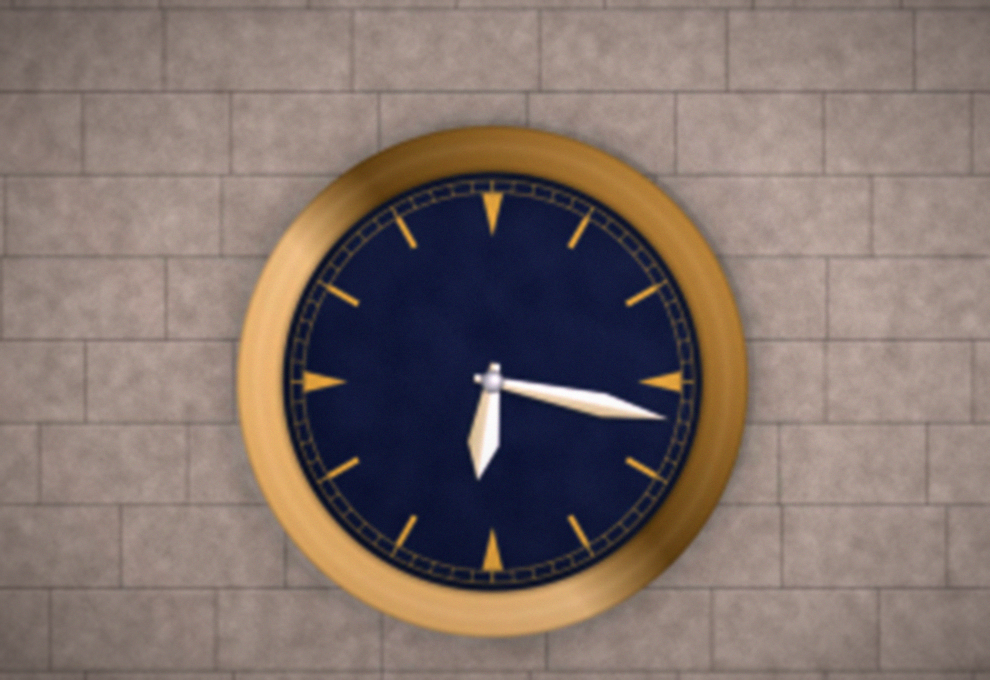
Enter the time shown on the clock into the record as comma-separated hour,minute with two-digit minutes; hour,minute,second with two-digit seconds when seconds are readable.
6,17
